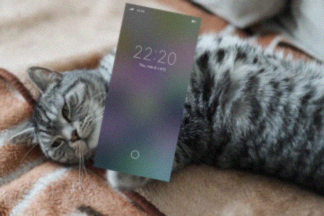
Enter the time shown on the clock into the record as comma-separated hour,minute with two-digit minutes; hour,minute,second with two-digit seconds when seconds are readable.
22,20
